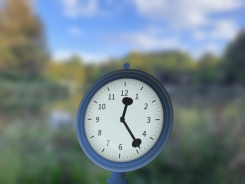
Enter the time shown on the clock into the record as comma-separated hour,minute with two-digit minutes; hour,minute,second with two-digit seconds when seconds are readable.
12,24
